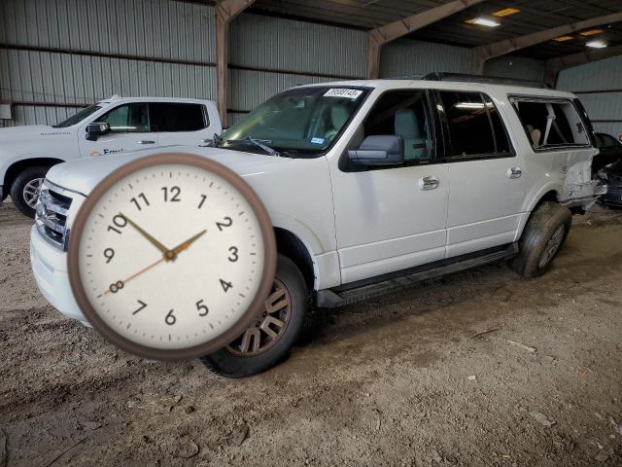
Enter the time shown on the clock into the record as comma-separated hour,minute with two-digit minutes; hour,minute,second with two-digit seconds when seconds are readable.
1,51,40
